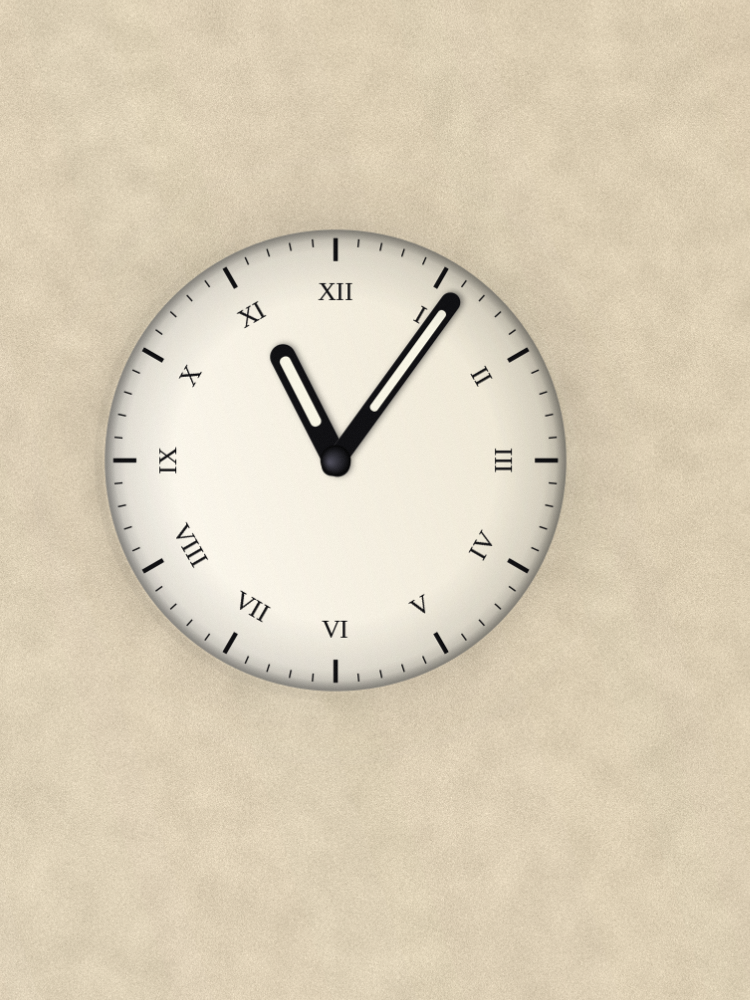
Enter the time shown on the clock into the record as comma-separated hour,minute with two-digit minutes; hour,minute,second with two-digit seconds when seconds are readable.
11,06
